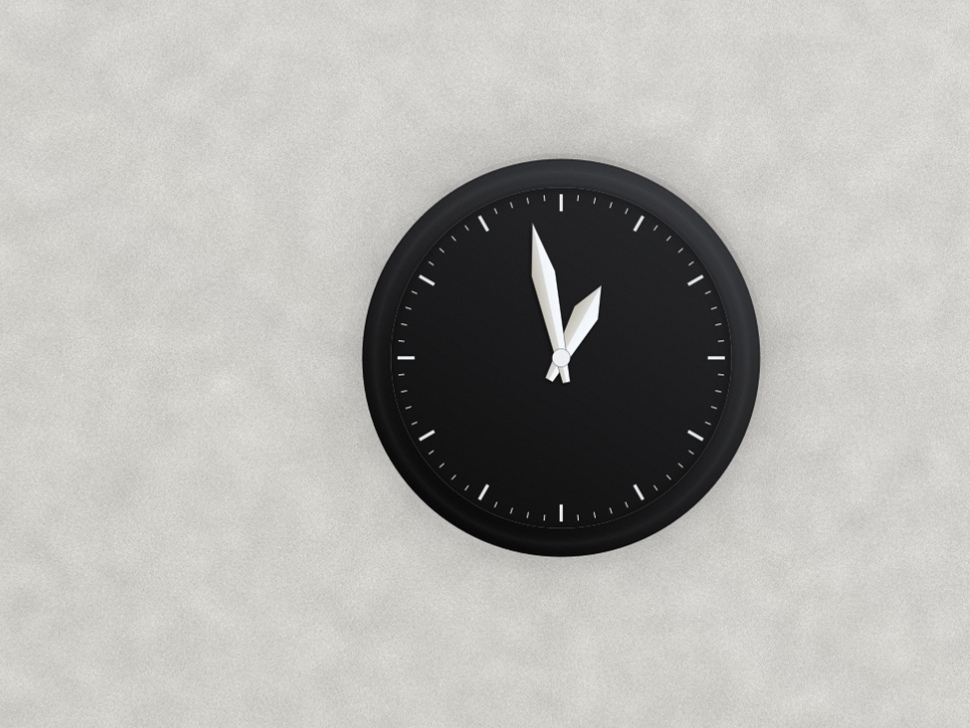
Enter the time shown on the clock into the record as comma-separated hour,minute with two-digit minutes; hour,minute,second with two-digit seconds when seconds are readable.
12,58
